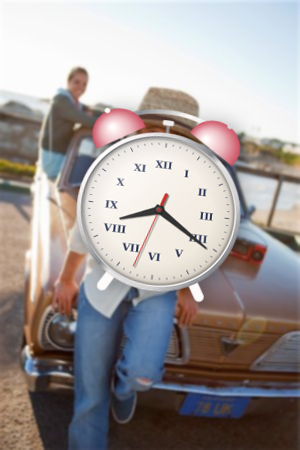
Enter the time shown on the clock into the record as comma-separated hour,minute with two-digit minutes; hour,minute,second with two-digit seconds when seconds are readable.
8,20,33
